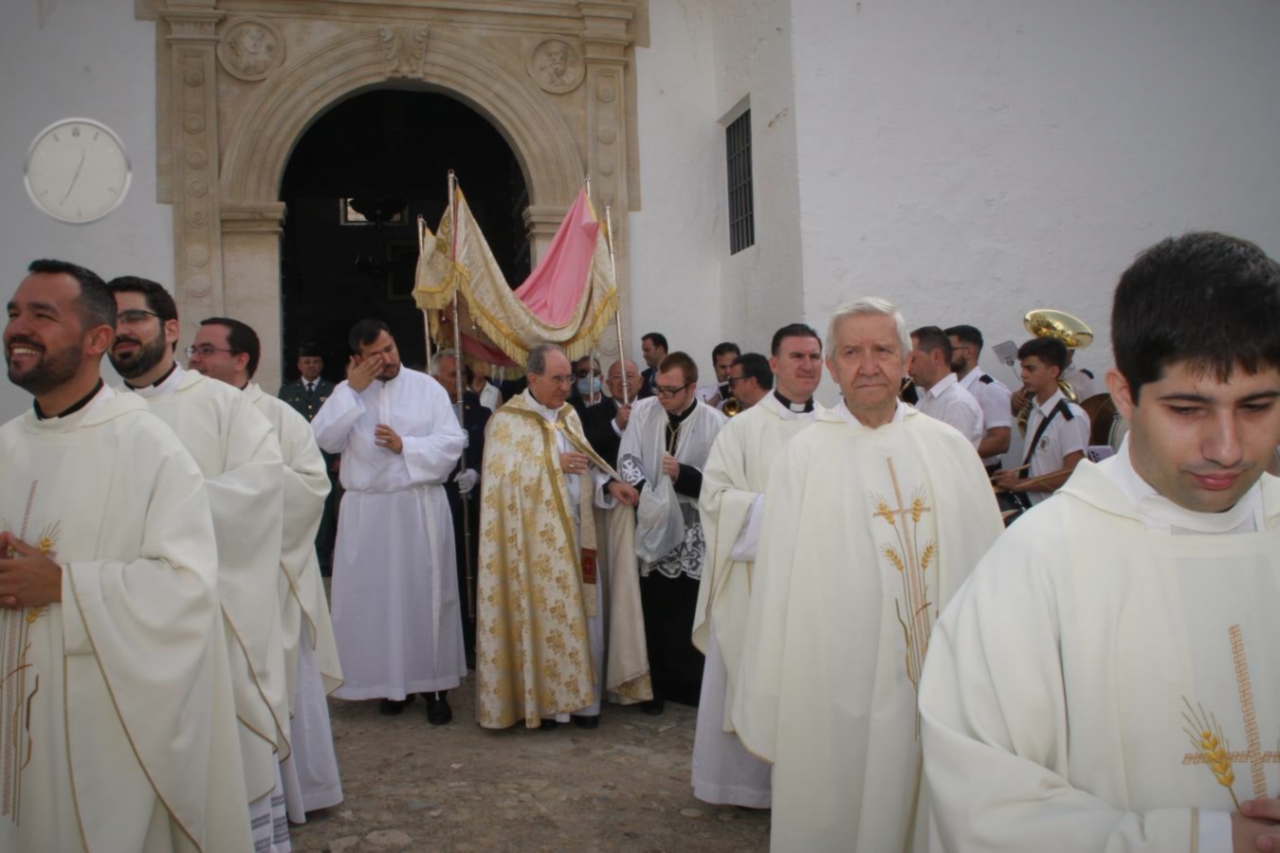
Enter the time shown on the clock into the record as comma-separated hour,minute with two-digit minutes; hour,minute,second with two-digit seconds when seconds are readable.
12,35
